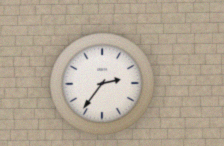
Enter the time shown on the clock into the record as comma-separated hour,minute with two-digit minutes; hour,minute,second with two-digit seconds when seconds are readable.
2,36
